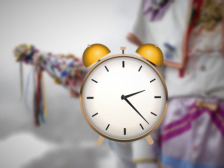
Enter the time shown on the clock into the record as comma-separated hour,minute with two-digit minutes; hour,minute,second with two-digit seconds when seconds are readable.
2,23
